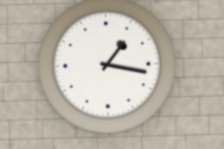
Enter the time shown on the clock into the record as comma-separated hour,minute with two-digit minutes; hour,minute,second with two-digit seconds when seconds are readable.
1,17
